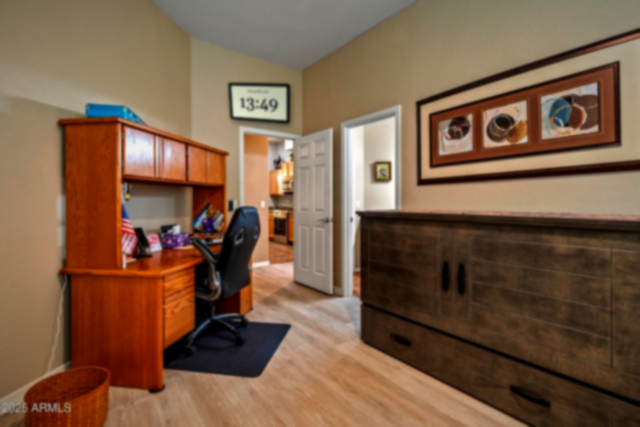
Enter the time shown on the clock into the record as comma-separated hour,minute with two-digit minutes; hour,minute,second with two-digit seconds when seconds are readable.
13,49
